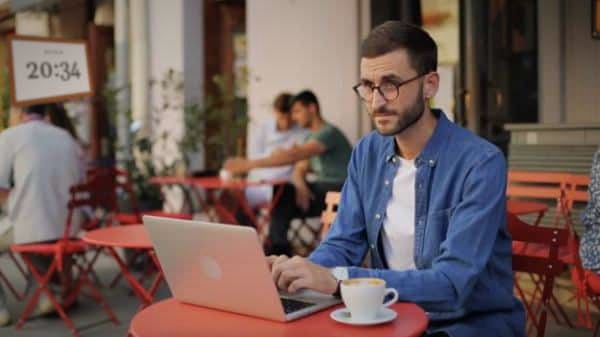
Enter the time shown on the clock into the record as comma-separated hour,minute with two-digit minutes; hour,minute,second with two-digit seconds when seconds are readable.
20,34
